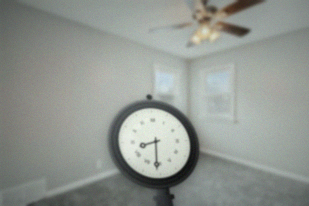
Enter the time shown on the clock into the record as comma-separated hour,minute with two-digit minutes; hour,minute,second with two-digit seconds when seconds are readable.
8,31
